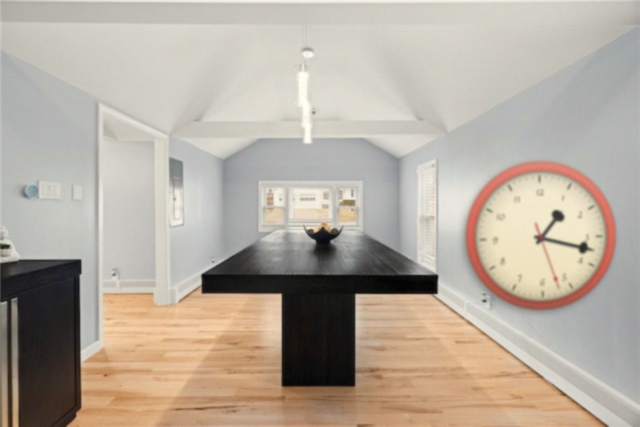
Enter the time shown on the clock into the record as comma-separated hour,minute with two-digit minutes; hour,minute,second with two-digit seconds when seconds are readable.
1,17,27
